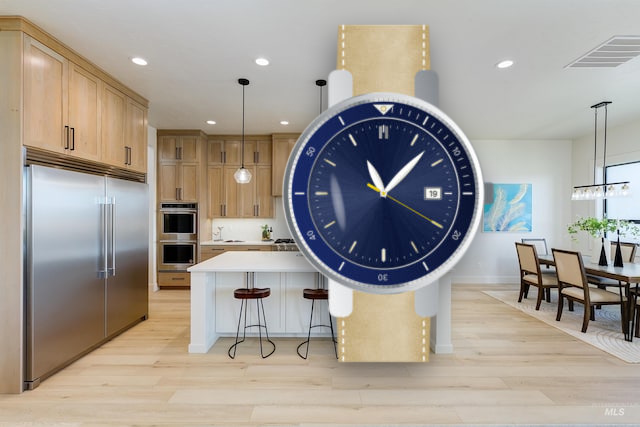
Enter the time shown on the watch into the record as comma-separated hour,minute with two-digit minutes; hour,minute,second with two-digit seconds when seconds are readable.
11,07,20
